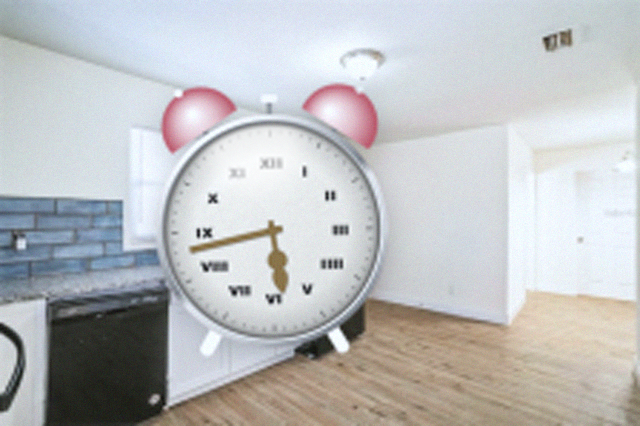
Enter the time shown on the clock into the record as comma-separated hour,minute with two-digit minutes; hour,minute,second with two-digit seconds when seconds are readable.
5,43
